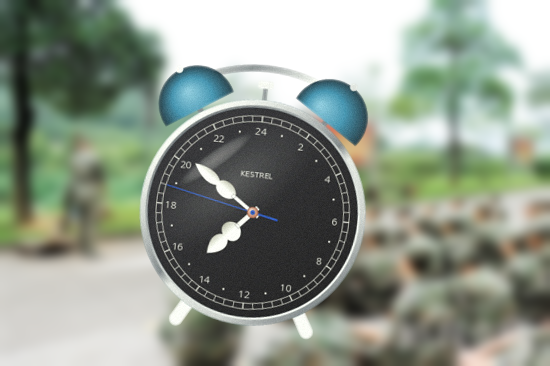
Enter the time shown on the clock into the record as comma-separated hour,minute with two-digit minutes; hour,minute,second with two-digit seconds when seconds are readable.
14,50,47
